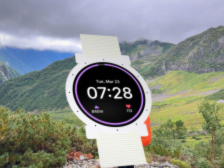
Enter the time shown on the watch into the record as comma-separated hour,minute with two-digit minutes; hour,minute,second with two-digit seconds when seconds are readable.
7,28
